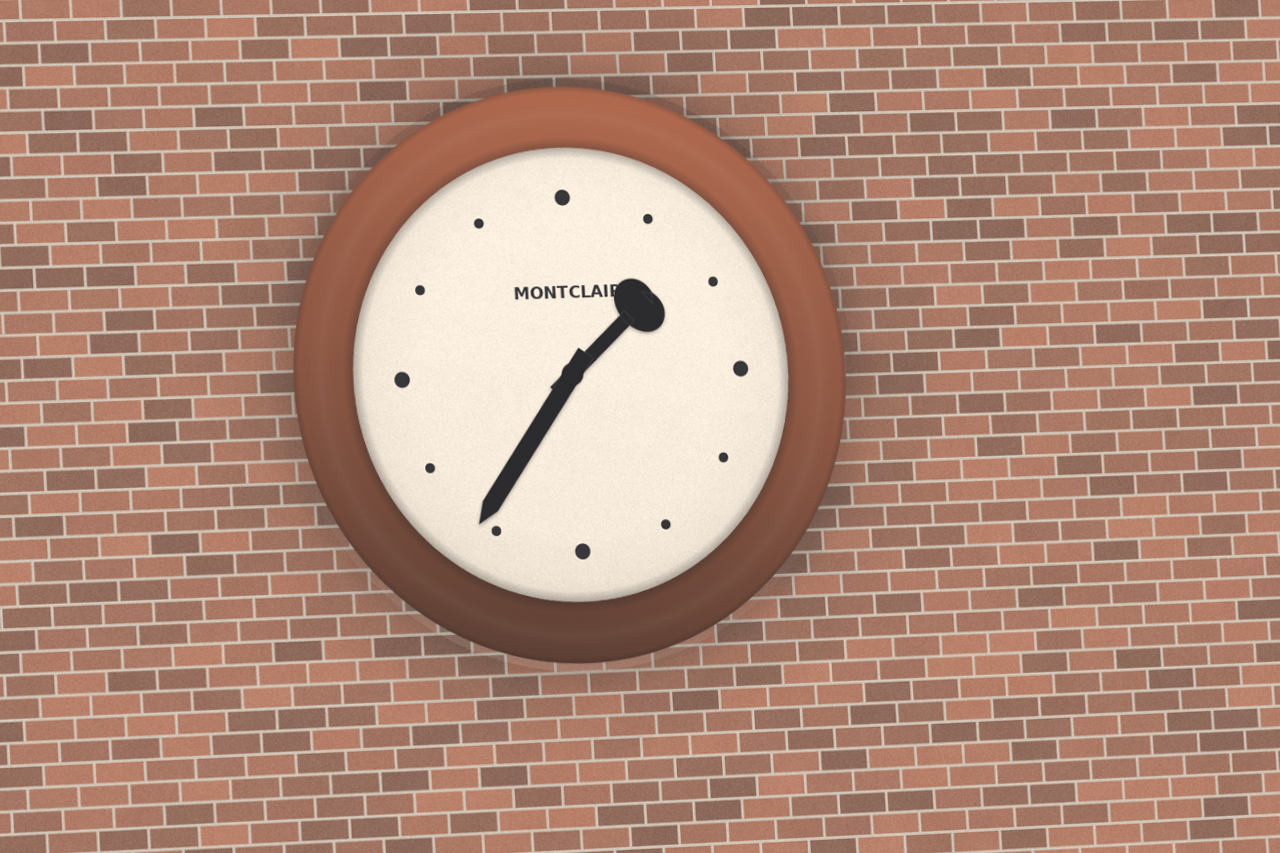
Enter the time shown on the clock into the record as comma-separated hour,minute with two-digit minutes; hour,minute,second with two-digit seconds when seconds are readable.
1,36
